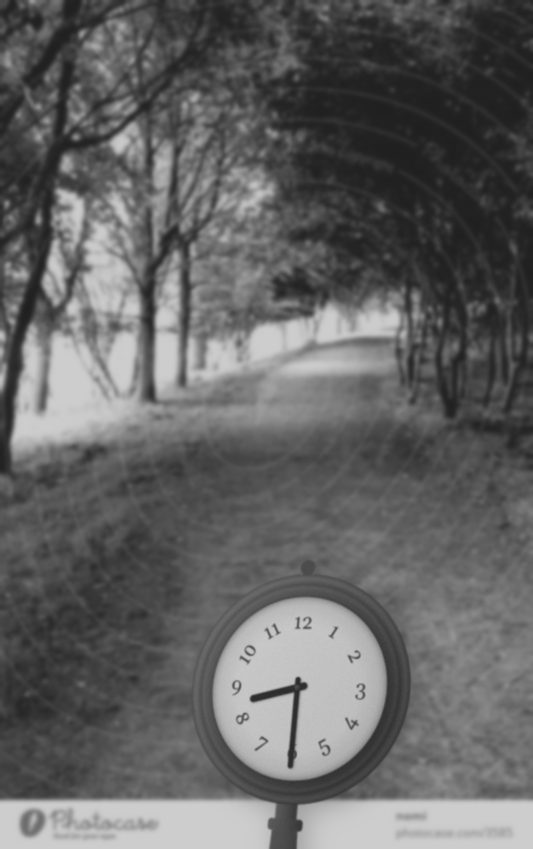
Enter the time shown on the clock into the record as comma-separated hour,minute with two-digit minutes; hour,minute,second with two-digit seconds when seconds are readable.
8,30
